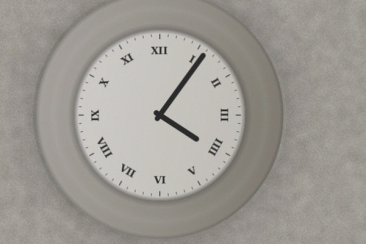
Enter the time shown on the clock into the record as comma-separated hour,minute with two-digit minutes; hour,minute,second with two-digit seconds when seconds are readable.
4,06
